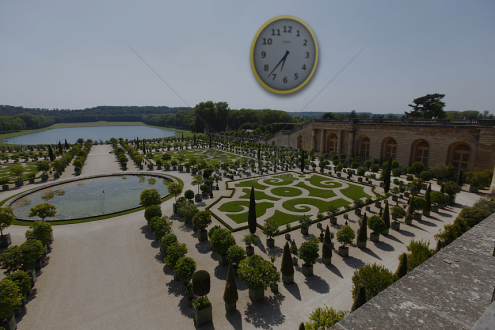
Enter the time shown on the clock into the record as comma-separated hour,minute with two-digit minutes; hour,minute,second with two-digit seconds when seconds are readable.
6,37
